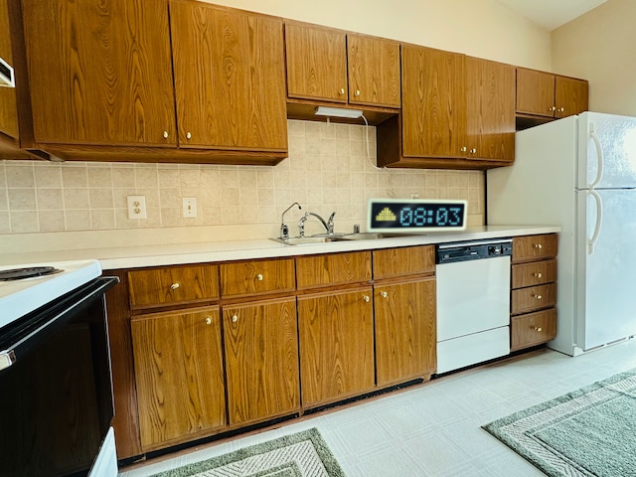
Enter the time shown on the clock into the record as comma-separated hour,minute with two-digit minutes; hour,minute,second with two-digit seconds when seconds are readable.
8,03
